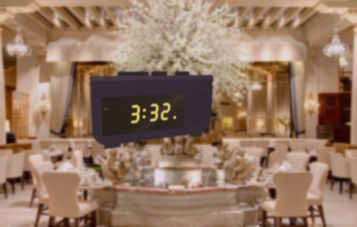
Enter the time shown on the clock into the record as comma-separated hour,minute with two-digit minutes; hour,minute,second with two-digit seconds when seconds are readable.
3,32
